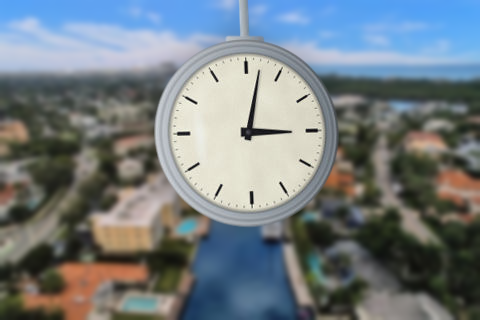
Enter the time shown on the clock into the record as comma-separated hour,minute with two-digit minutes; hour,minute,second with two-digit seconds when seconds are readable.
3,02
